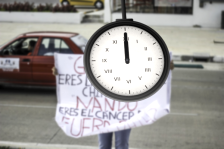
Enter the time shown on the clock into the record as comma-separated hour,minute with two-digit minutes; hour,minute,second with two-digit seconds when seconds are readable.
12,00
